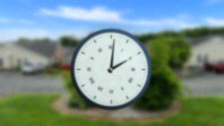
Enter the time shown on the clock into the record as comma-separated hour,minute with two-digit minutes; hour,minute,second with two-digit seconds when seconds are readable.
2,01
